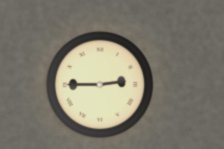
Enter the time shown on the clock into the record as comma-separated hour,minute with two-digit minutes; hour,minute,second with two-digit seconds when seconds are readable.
2,45
